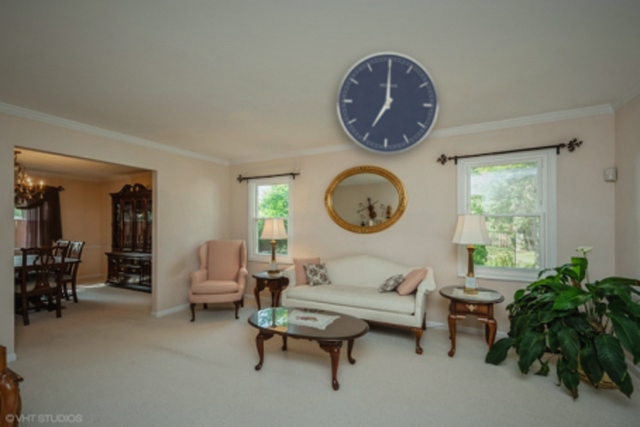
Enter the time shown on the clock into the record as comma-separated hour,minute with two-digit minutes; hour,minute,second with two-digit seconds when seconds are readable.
7,00
